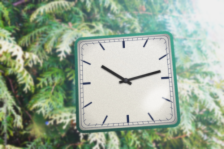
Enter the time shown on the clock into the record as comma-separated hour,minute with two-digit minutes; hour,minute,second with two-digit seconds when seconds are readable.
10,13
